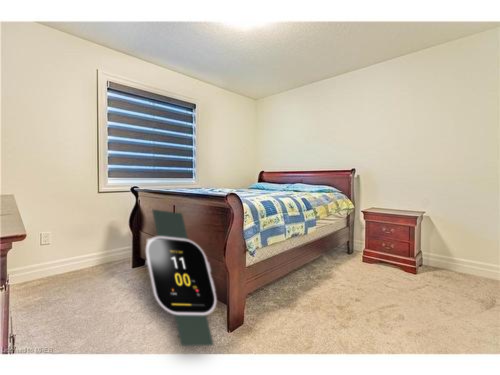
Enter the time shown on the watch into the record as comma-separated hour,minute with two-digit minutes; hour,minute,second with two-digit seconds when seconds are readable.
11,00
